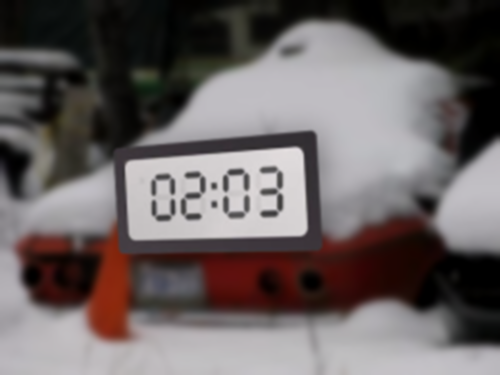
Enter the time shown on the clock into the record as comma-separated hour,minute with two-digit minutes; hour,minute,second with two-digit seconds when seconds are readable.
2,03
